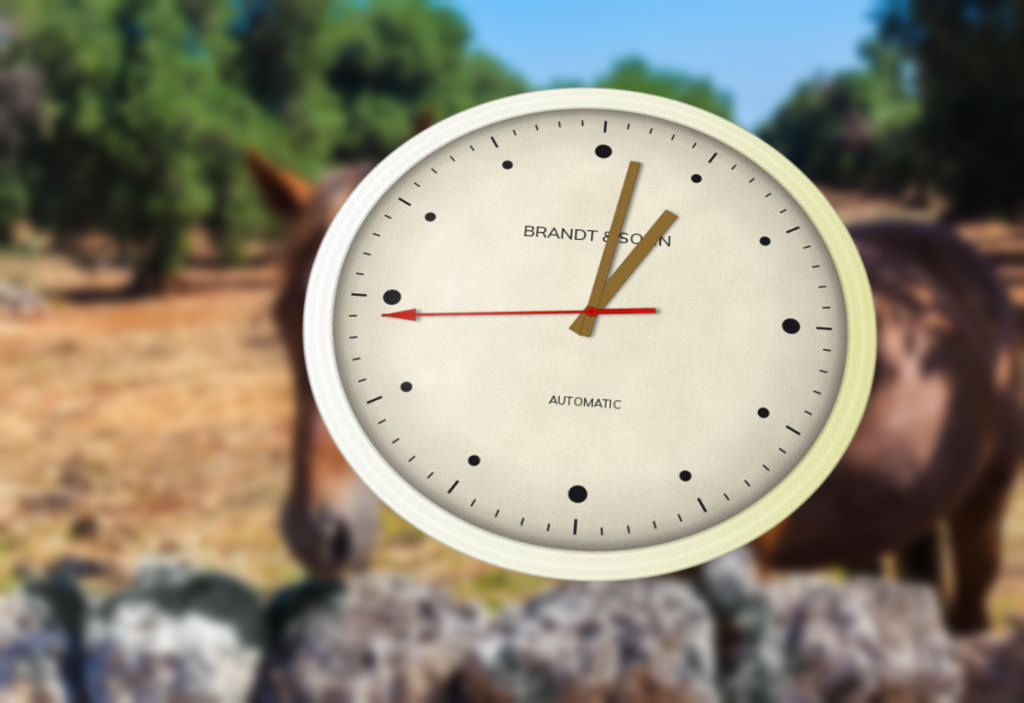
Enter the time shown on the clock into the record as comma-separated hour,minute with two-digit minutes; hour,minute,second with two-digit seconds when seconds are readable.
1,01,44
